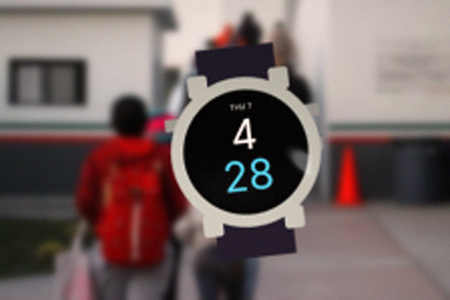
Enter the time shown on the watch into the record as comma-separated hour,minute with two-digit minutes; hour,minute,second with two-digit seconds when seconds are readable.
4,28
